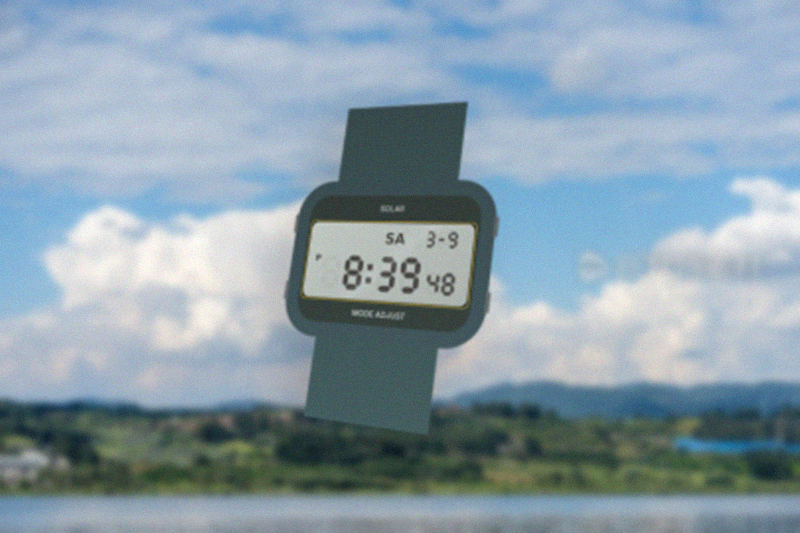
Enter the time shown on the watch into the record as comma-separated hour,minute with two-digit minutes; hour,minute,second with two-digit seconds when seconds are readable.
8,39,48
